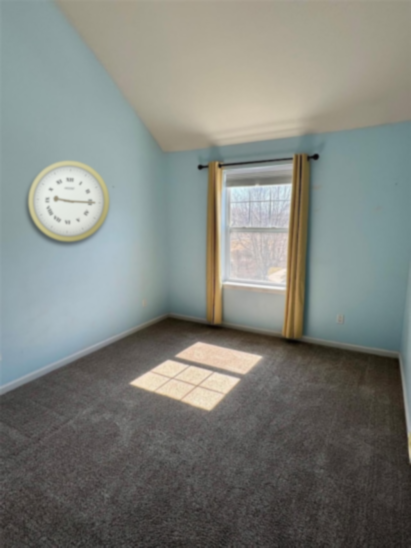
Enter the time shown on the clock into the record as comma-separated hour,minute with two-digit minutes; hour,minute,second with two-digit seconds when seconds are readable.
9,15
